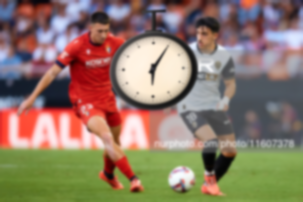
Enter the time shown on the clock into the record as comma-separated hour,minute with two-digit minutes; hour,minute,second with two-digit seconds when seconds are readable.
6,05
